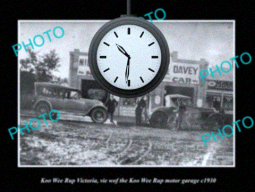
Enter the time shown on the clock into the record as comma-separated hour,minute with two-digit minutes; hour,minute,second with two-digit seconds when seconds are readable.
10,31
